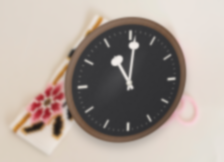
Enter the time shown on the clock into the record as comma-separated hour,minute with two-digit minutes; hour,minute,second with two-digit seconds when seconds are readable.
11,01
